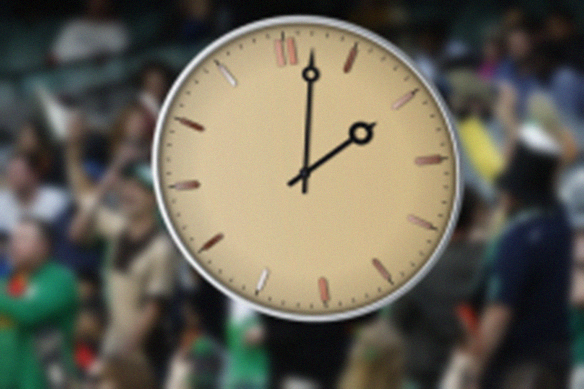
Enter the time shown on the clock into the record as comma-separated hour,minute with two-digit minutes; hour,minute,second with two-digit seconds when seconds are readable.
2,02
